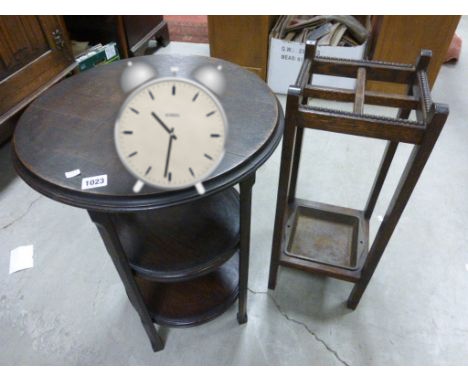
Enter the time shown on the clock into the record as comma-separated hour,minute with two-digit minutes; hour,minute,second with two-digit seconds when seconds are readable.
10,31
